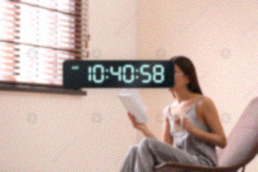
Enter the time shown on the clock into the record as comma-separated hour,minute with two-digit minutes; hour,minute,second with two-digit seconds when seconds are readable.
10,40,58
